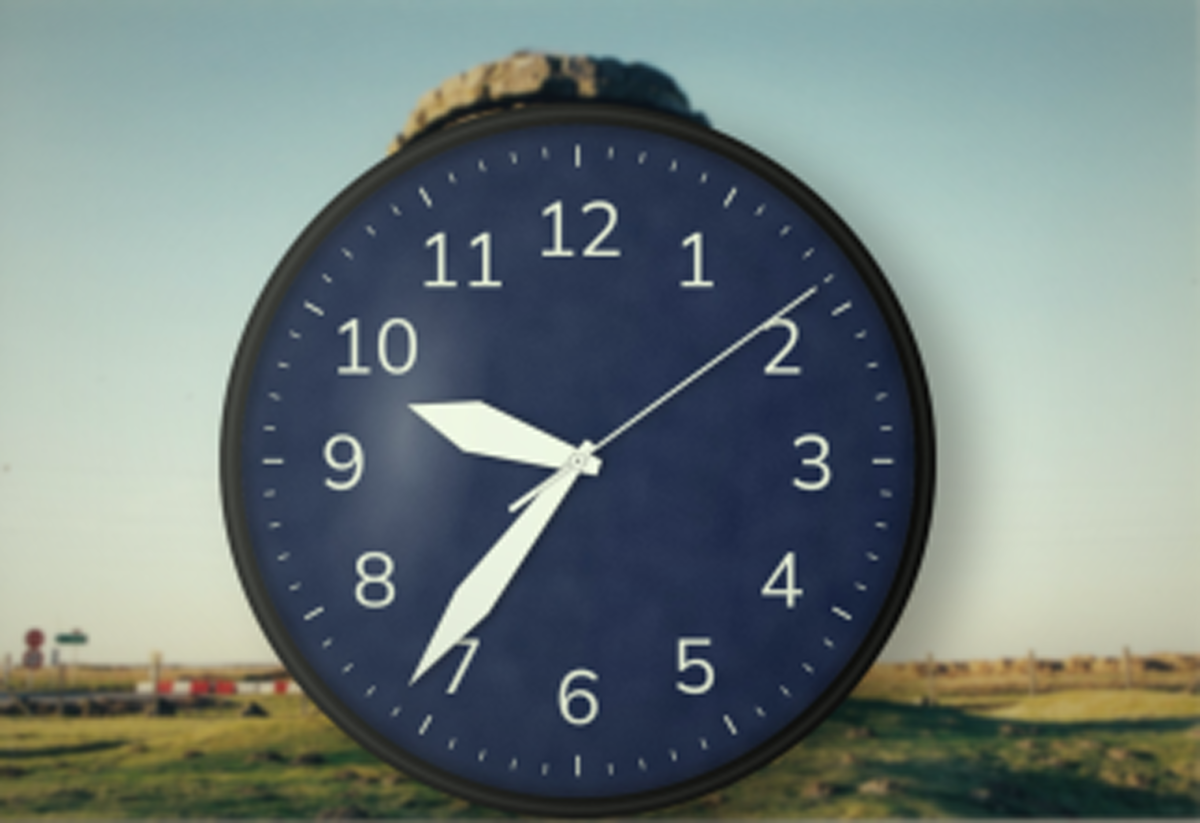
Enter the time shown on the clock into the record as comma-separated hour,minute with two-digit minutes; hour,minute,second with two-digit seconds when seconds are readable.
9,36,09
